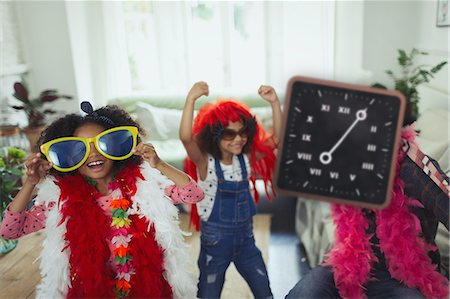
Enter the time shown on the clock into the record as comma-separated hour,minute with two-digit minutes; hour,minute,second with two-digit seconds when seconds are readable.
7,05
